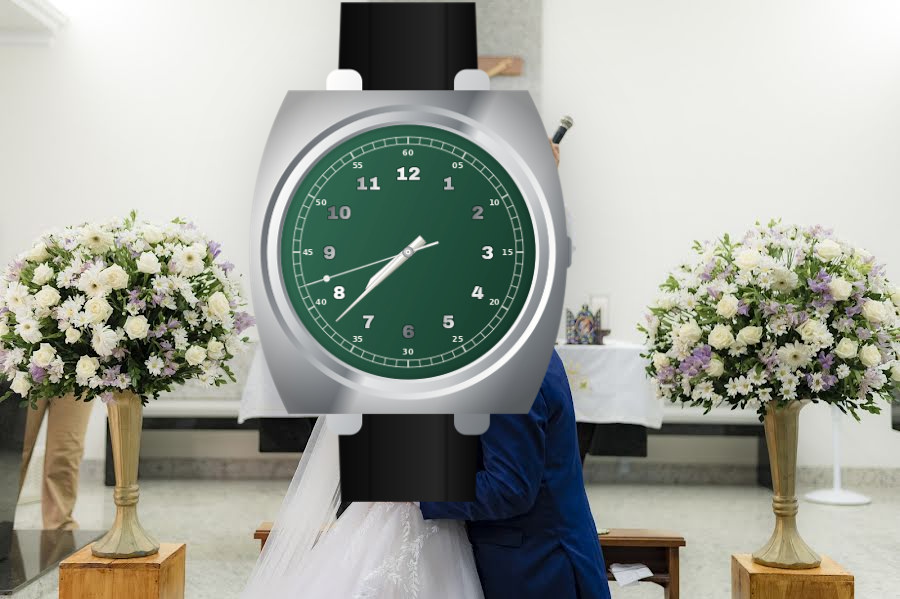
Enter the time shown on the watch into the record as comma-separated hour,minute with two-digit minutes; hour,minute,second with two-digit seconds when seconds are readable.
7,37,42
